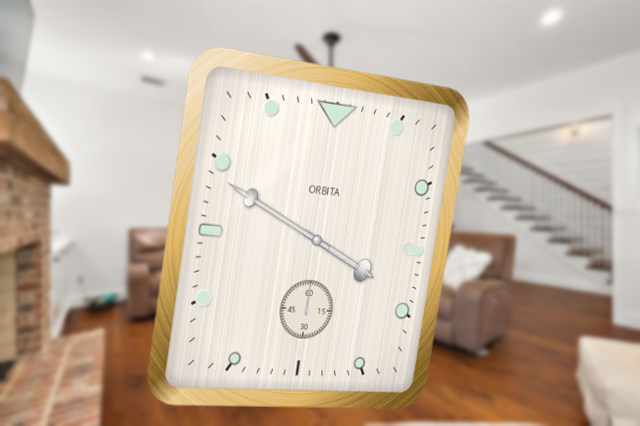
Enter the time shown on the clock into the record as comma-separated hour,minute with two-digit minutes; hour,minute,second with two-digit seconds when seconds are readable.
3,49
